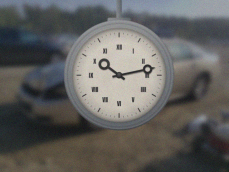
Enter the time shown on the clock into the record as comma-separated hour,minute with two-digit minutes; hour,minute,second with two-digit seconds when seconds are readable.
10,13
